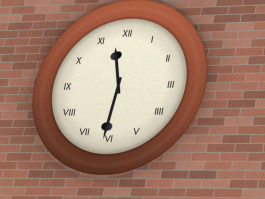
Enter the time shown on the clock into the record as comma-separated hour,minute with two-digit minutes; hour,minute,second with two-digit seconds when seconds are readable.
11,31
